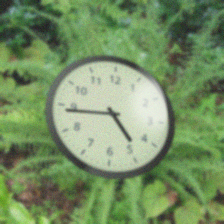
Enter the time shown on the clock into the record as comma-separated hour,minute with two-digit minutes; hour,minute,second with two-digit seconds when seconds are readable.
4,44
